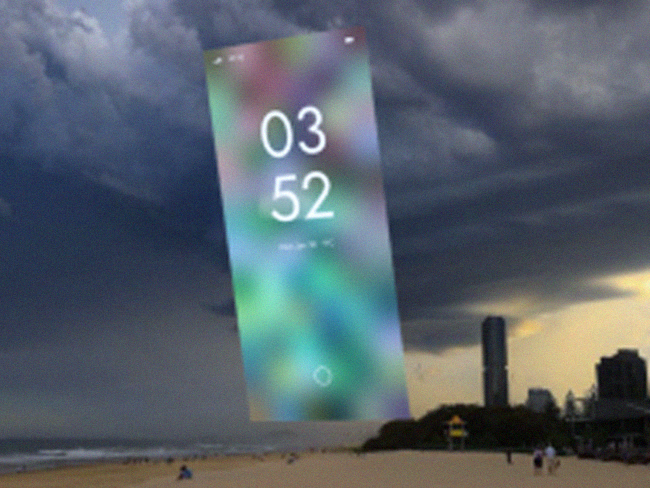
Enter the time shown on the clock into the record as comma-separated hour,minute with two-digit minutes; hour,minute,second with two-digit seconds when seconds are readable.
3,52
